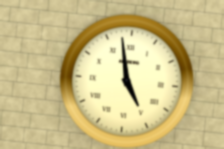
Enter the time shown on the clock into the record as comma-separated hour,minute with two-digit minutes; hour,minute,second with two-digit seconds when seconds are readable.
4,58
